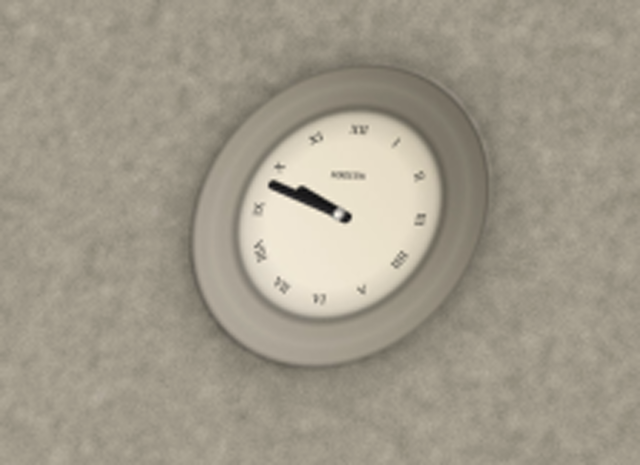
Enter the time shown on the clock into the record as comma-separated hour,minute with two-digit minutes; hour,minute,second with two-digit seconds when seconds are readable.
9,48
